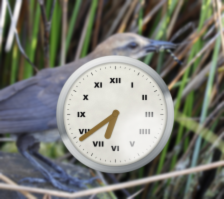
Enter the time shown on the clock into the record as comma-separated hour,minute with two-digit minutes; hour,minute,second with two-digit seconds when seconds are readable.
6,39
